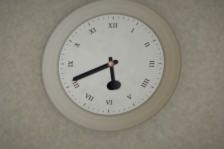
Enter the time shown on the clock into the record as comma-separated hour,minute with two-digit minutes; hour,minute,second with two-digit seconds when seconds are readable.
5,41
